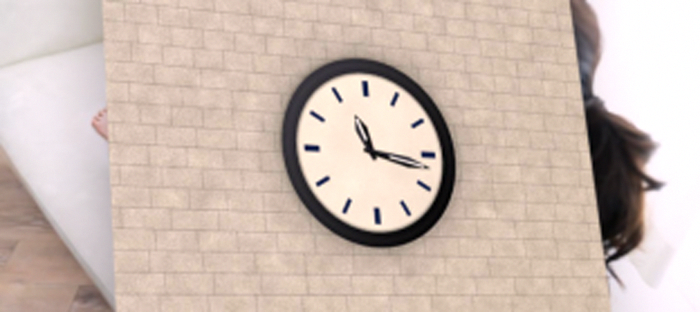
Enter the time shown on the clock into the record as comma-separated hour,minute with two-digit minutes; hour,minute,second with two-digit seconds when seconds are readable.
11,17
